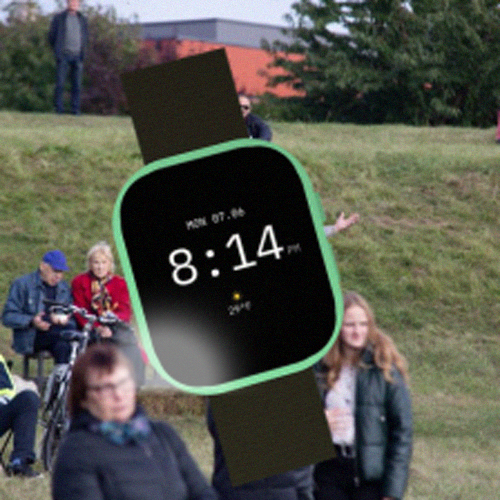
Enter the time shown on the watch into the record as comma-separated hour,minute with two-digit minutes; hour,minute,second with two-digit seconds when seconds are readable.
8,14
